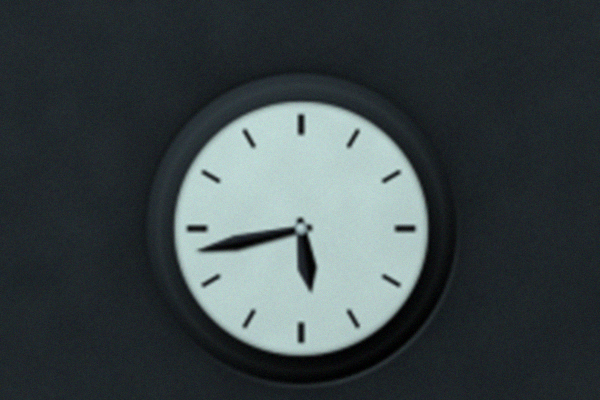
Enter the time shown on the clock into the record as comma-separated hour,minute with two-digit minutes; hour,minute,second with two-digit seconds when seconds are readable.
5,43
